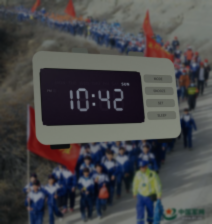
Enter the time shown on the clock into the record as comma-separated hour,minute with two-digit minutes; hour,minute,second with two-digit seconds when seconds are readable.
10,42
